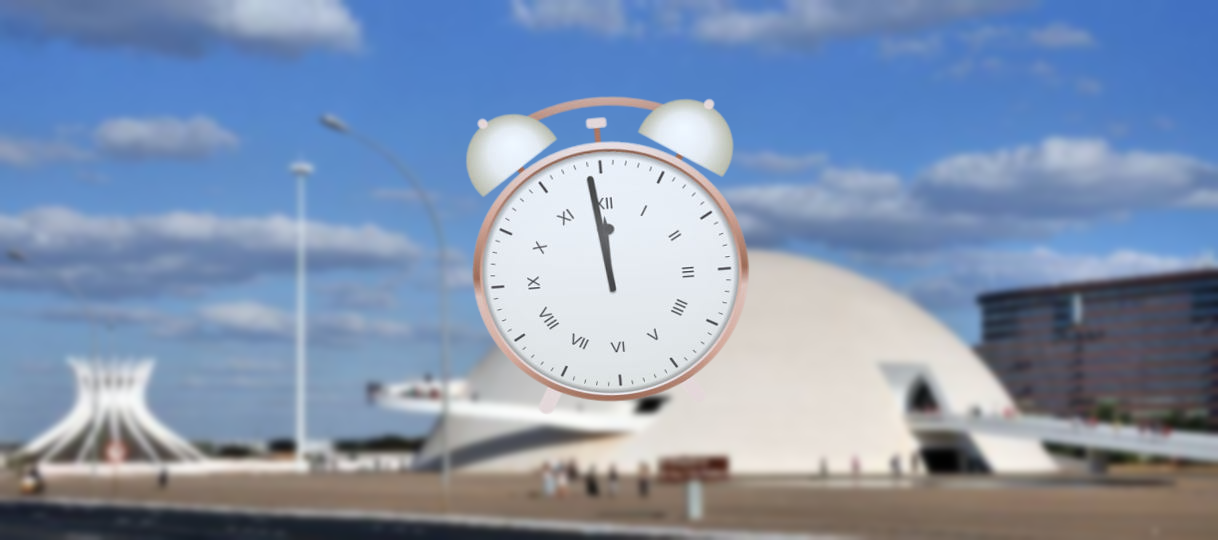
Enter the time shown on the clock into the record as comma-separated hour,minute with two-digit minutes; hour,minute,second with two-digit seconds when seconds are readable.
11,59
